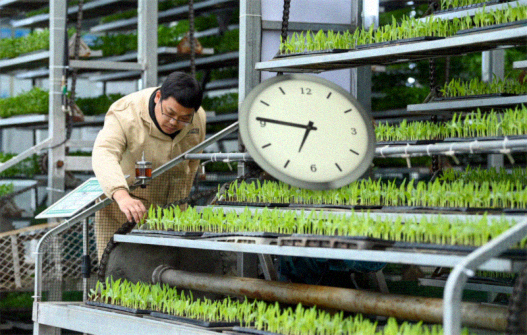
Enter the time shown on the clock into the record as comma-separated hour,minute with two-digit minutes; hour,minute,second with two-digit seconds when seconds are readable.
6,46
